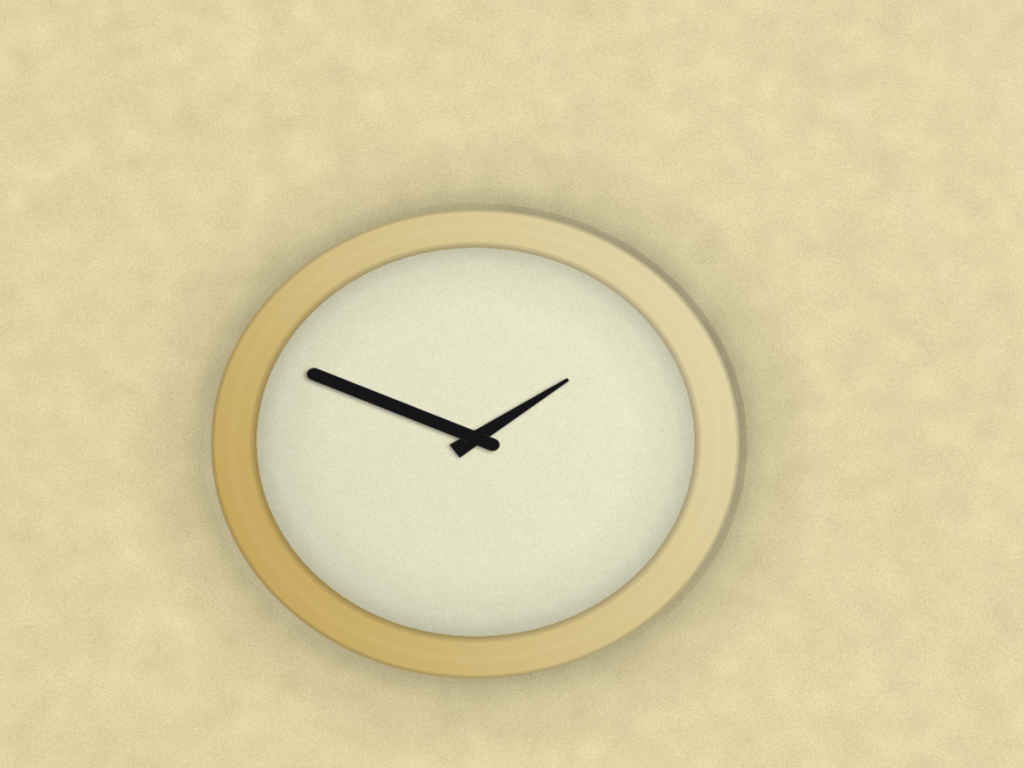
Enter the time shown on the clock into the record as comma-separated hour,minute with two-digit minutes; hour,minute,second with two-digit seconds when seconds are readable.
1,49
